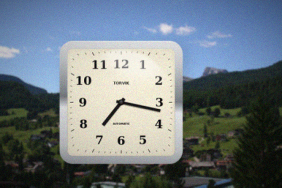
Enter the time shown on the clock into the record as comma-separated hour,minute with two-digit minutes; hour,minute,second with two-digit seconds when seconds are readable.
7,17
